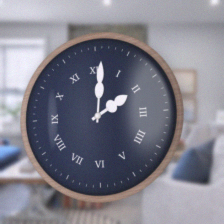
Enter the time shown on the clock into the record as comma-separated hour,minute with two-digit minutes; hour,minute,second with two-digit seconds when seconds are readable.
2,01
